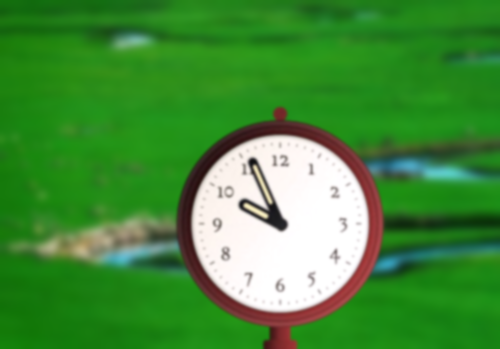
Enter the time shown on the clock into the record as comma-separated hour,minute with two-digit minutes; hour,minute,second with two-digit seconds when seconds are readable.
9,56
